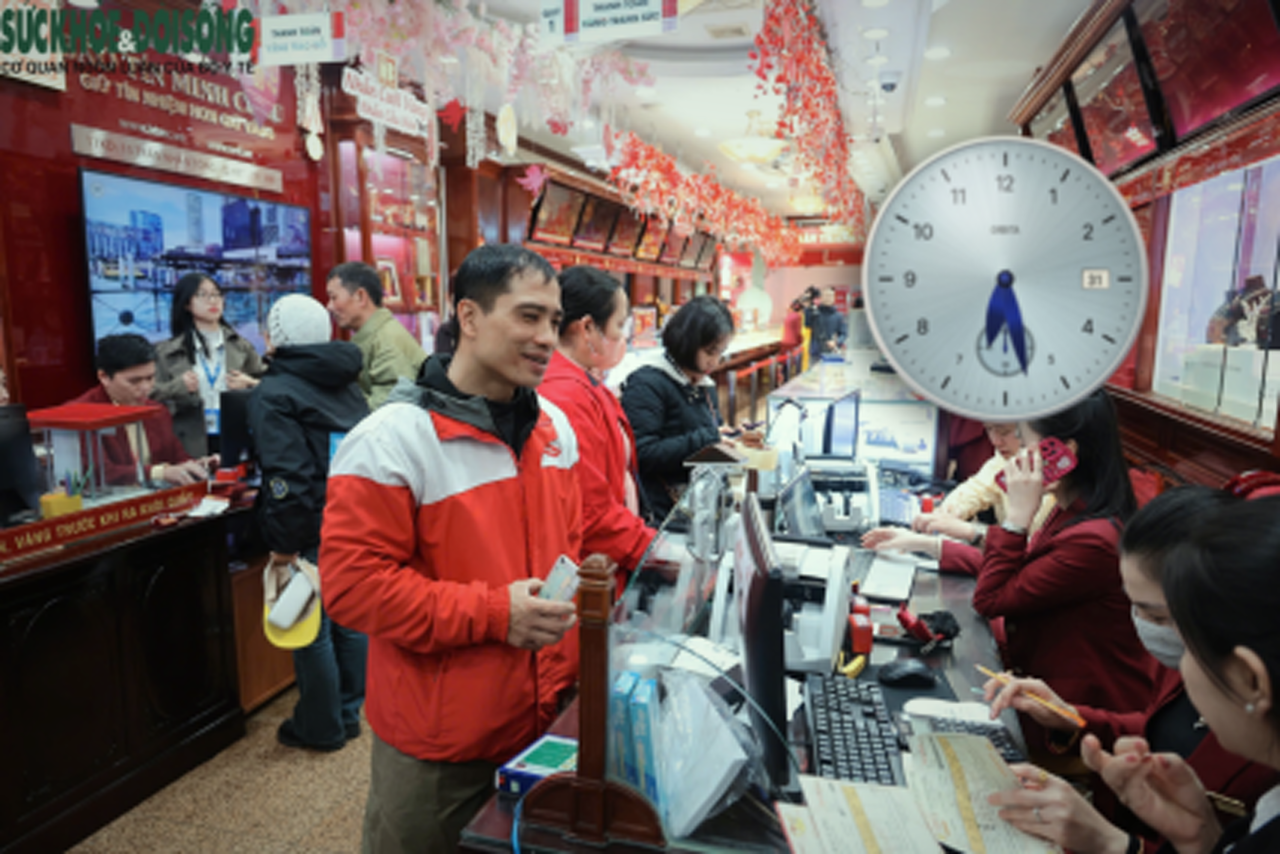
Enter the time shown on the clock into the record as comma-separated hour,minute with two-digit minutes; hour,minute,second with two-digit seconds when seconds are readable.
6,28
